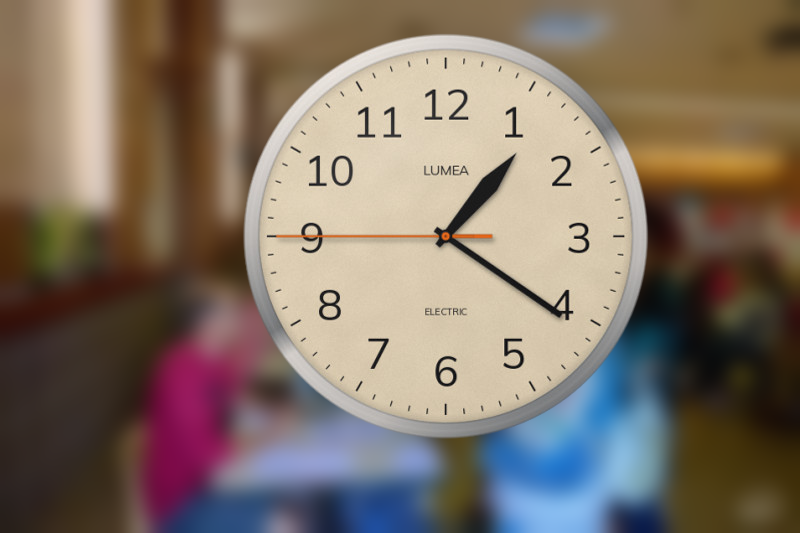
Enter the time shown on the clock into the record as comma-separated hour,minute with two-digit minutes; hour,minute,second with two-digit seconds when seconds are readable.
1,20,45
